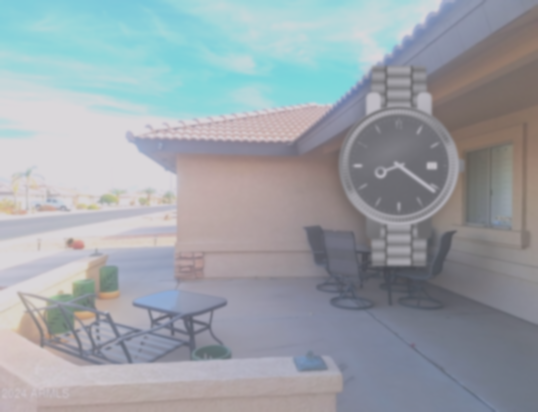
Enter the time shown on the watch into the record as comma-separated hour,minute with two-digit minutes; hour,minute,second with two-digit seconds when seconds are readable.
8,21
